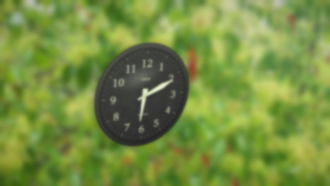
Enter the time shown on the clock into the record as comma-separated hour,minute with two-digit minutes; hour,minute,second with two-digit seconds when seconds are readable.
6,11
